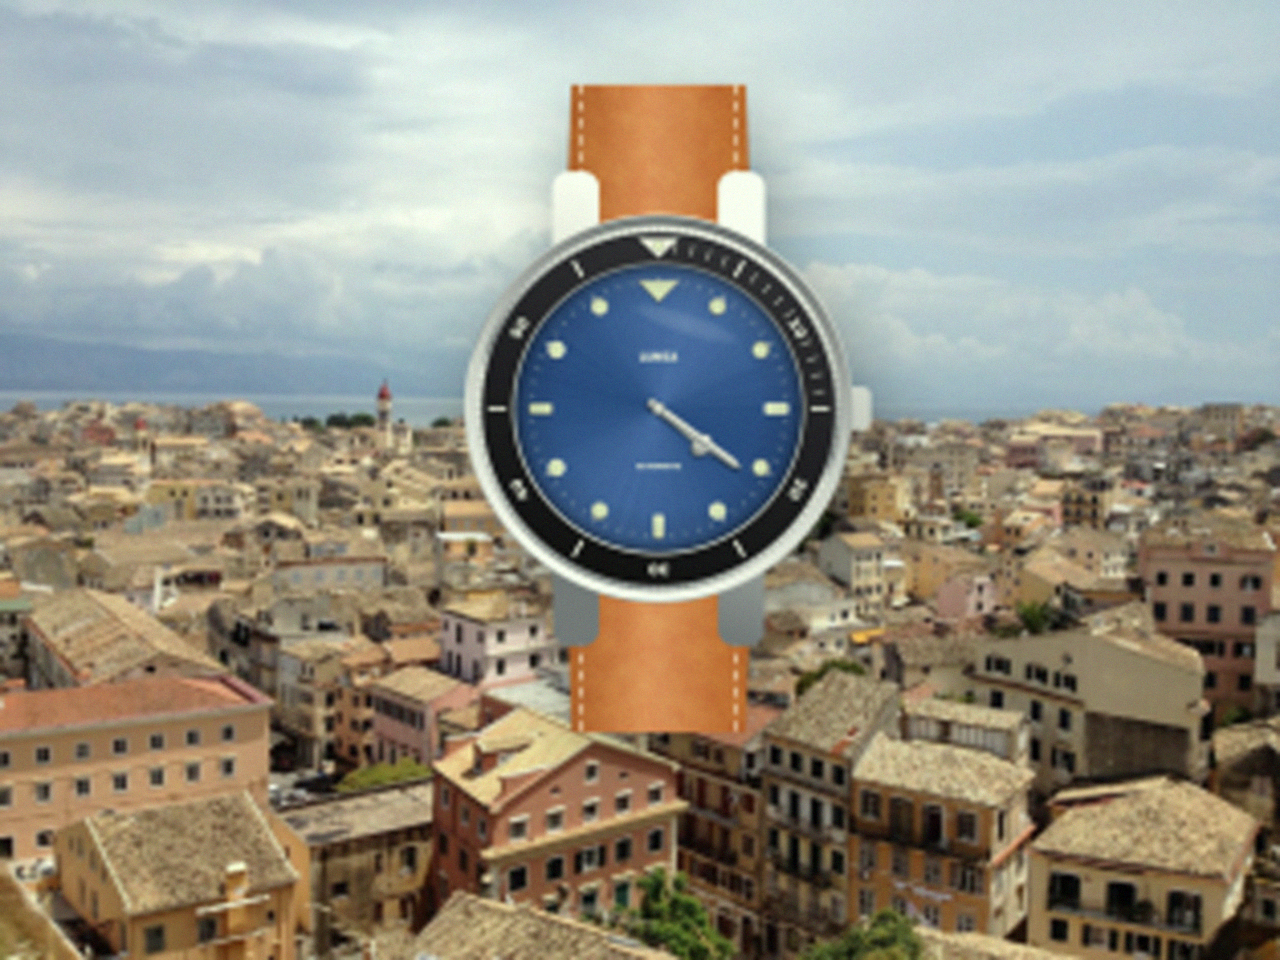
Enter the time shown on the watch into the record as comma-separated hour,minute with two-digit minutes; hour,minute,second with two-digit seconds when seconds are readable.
4,21
